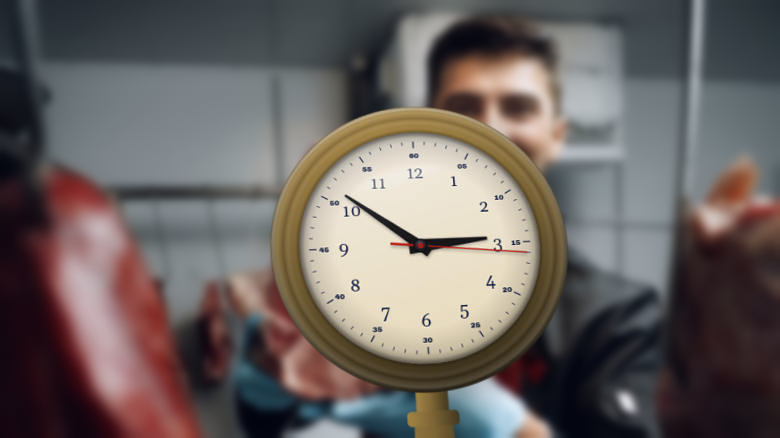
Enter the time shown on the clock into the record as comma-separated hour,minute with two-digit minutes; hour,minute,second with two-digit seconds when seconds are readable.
2,51,16
